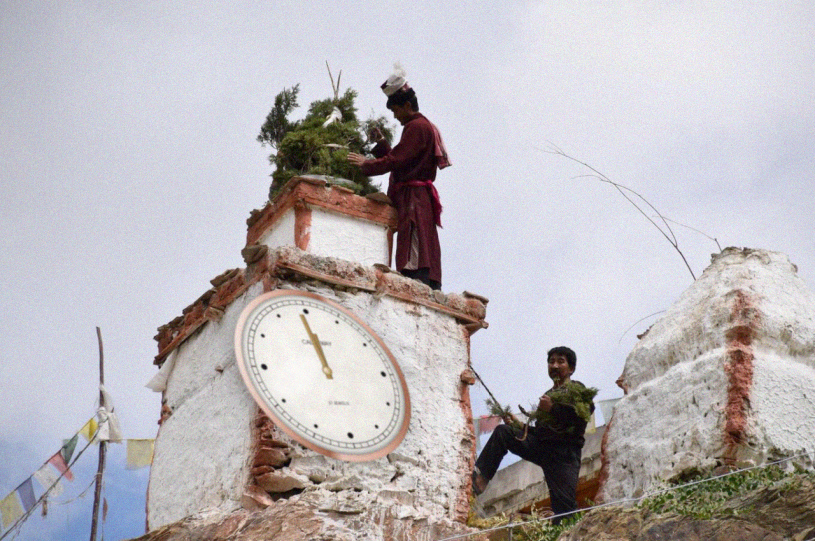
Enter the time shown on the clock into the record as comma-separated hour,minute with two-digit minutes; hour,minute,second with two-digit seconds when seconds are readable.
11,59
